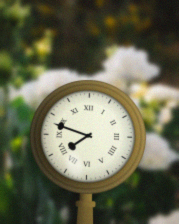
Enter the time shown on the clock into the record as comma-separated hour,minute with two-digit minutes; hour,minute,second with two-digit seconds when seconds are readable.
7,48
